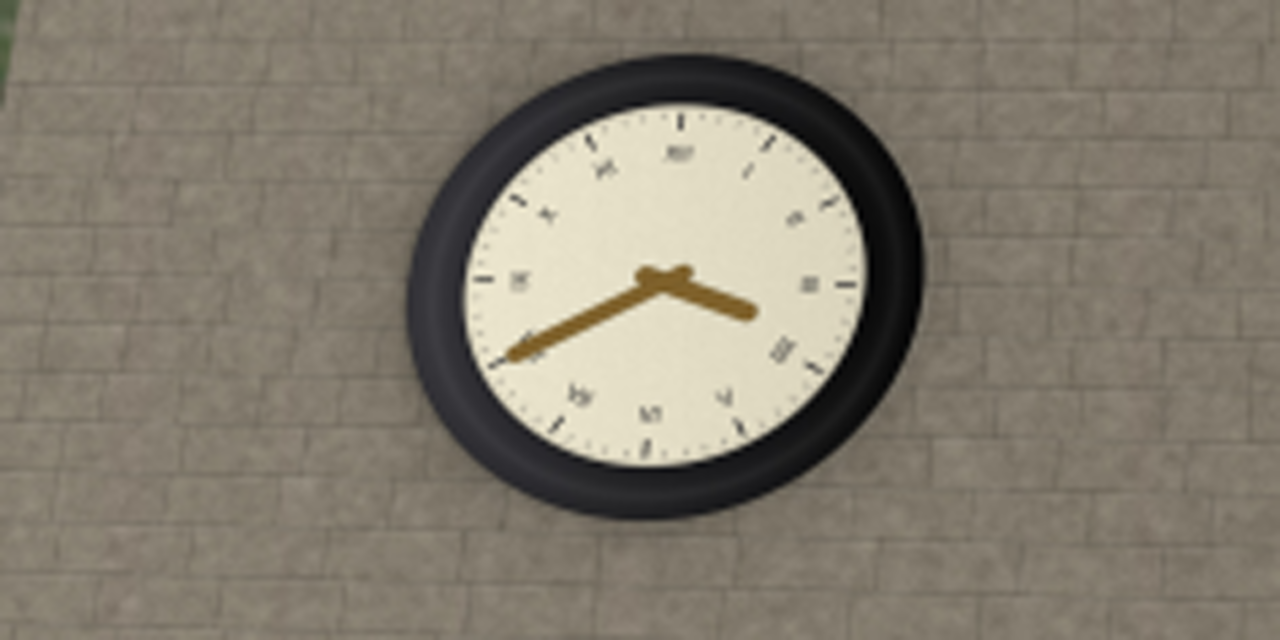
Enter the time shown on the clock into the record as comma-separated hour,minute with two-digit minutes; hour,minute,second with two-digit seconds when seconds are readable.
3,40
